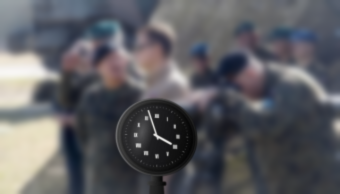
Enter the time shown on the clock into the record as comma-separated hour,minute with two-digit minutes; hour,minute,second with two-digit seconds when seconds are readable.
3,57
